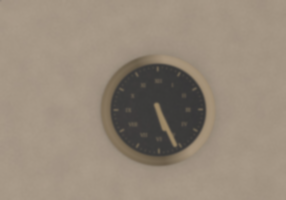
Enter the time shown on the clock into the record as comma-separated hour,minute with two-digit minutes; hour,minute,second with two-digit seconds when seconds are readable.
5,26
